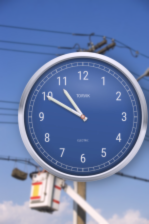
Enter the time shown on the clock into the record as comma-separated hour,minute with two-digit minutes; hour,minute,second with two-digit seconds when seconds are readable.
10,50
